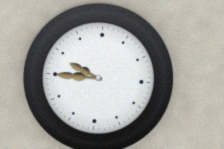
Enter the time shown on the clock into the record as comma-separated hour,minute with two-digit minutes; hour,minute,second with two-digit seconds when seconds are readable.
9,45
